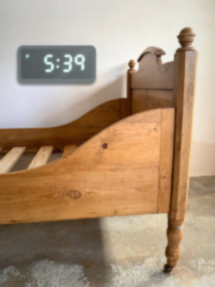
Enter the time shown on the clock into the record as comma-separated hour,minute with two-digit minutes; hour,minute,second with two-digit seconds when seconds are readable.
5,39
